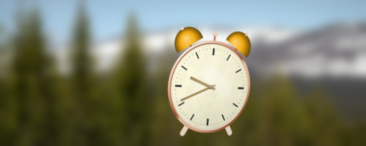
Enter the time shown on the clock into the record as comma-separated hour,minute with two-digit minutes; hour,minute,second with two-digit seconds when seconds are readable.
9,41
